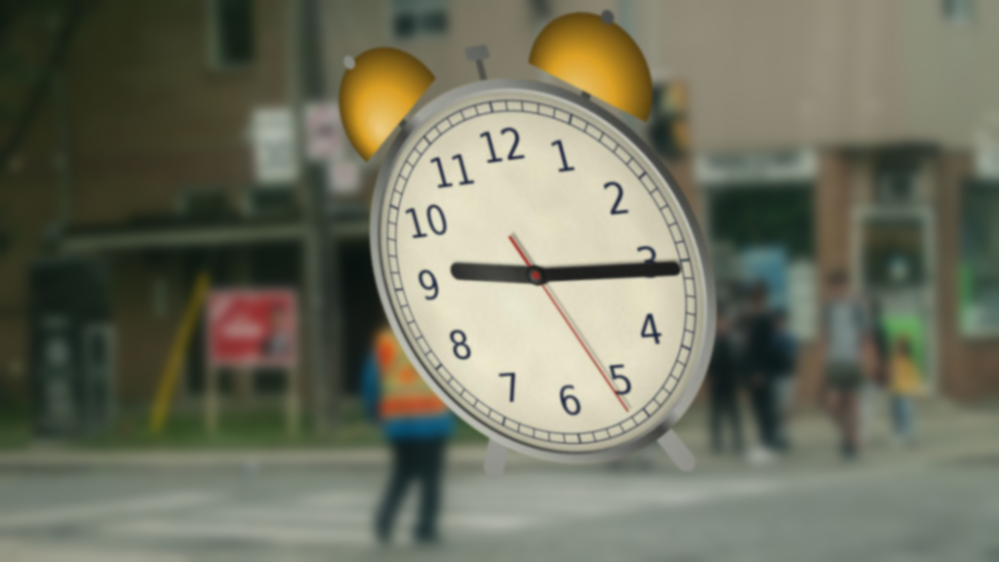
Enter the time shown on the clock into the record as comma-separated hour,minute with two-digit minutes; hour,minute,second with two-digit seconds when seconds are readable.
9,15,26
